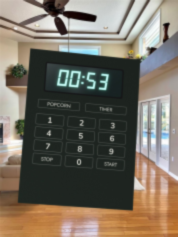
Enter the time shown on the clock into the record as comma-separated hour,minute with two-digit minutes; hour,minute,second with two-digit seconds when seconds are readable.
0,53
